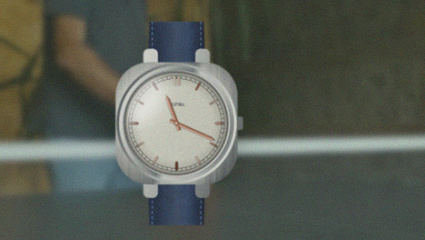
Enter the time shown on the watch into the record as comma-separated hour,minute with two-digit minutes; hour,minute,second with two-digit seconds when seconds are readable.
11,19
